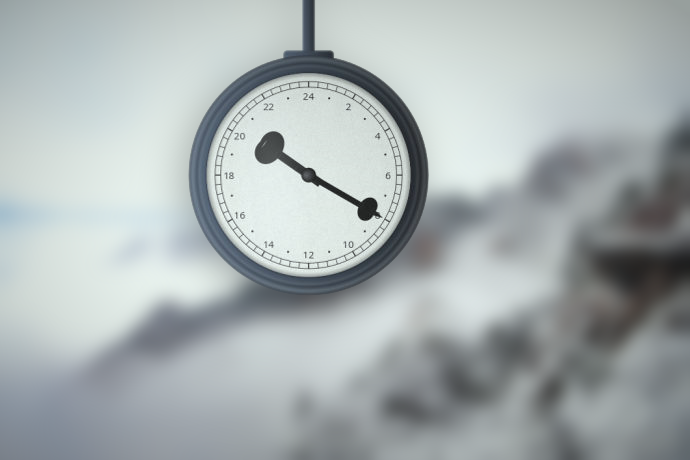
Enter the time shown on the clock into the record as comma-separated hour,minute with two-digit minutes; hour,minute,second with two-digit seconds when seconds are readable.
20,20
